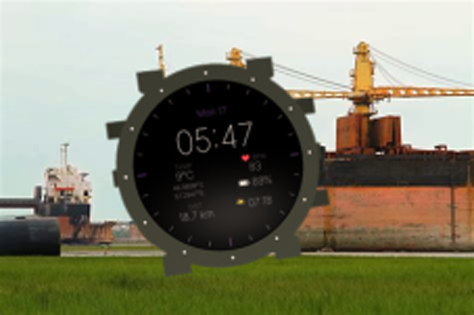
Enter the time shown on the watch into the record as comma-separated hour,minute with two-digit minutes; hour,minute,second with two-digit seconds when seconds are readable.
5,47
